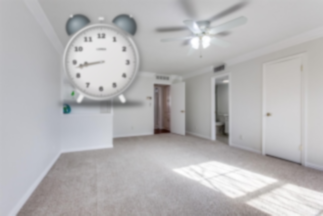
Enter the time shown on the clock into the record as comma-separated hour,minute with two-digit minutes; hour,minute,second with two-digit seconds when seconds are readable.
8,43
